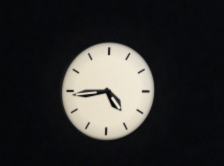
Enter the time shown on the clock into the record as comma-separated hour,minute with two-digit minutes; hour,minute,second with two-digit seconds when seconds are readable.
4,44
